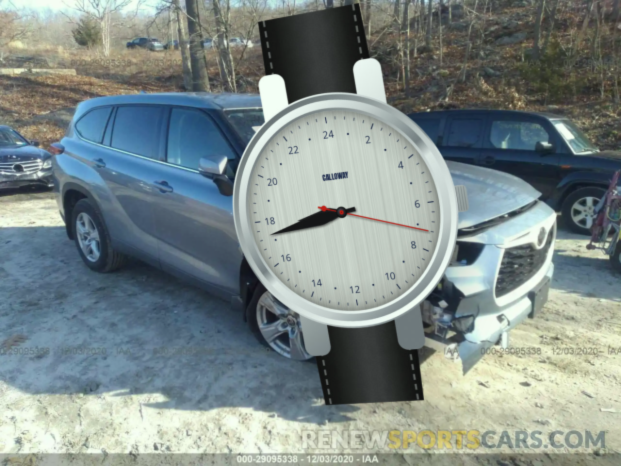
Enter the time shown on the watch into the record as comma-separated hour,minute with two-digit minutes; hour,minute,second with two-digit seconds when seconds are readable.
17,43,18
